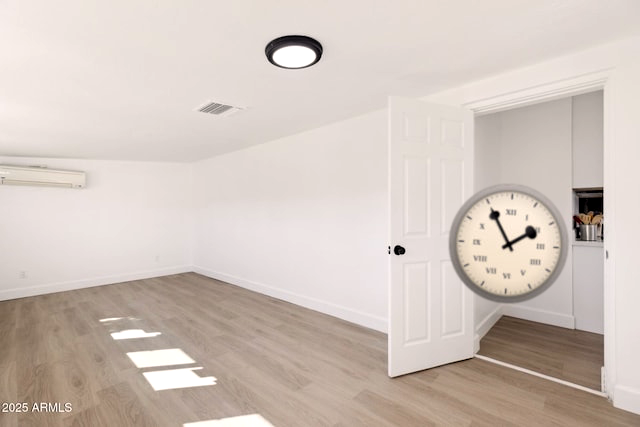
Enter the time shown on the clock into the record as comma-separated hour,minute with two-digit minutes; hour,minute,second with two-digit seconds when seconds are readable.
1,55
